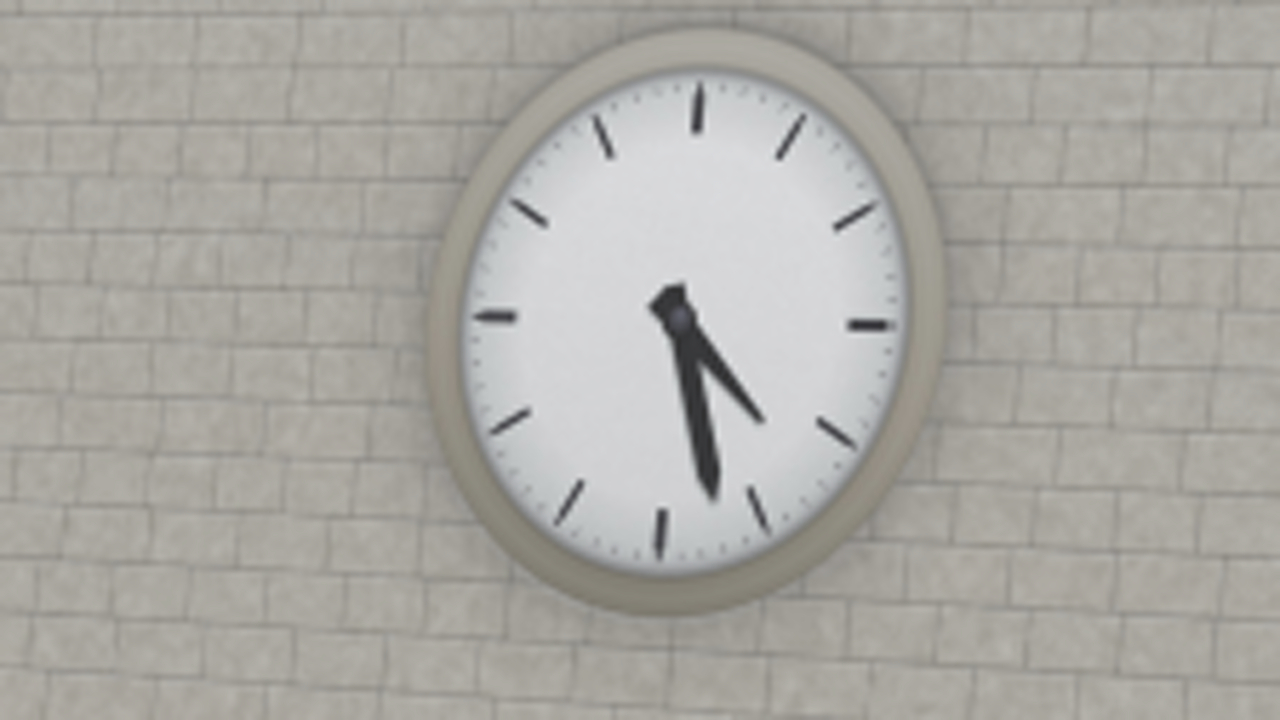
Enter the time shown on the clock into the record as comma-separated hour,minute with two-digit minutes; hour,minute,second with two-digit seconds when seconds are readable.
4,27
